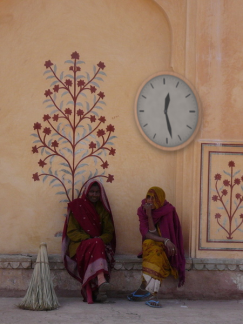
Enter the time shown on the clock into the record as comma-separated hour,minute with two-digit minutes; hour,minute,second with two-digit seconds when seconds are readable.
12,28
